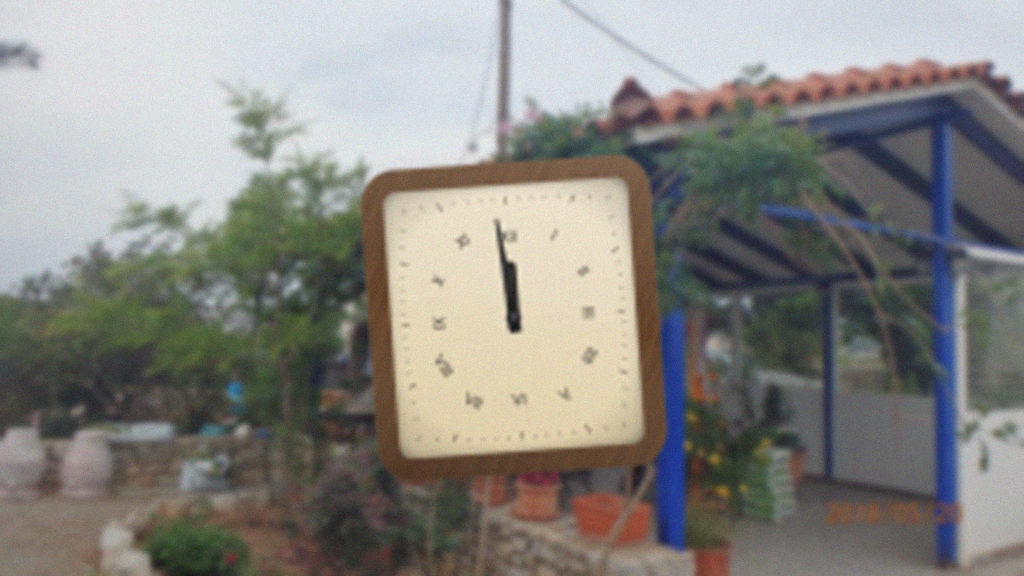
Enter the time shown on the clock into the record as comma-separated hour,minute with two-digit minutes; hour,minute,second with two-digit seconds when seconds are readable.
11,59
